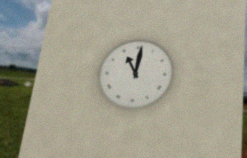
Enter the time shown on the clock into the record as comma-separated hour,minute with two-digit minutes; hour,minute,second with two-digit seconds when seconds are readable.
11,01
